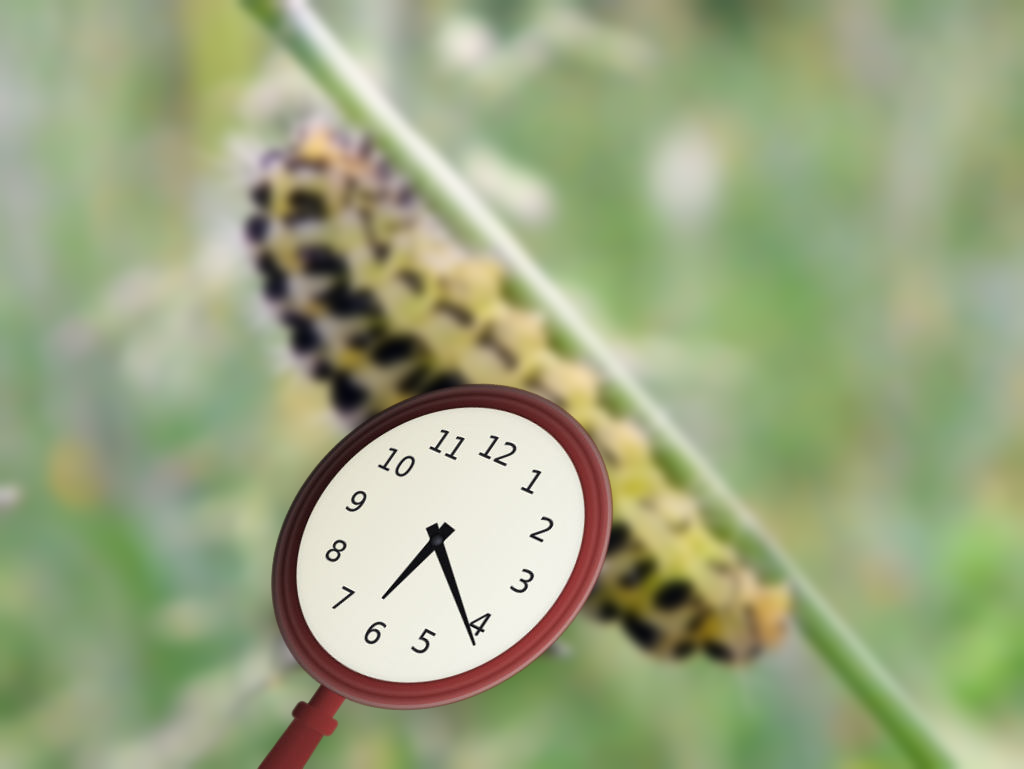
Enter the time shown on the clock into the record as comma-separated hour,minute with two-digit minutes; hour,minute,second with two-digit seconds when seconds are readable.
6,21
